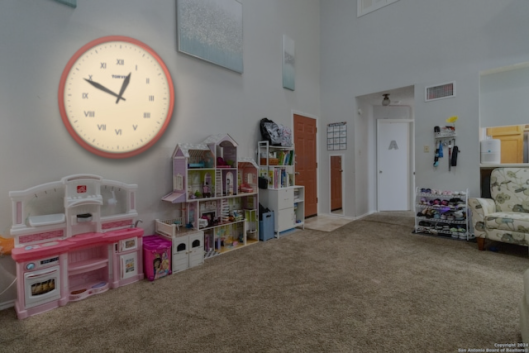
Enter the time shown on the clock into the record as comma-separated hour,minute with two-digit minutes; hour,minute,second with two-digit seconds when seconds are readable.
12,49
